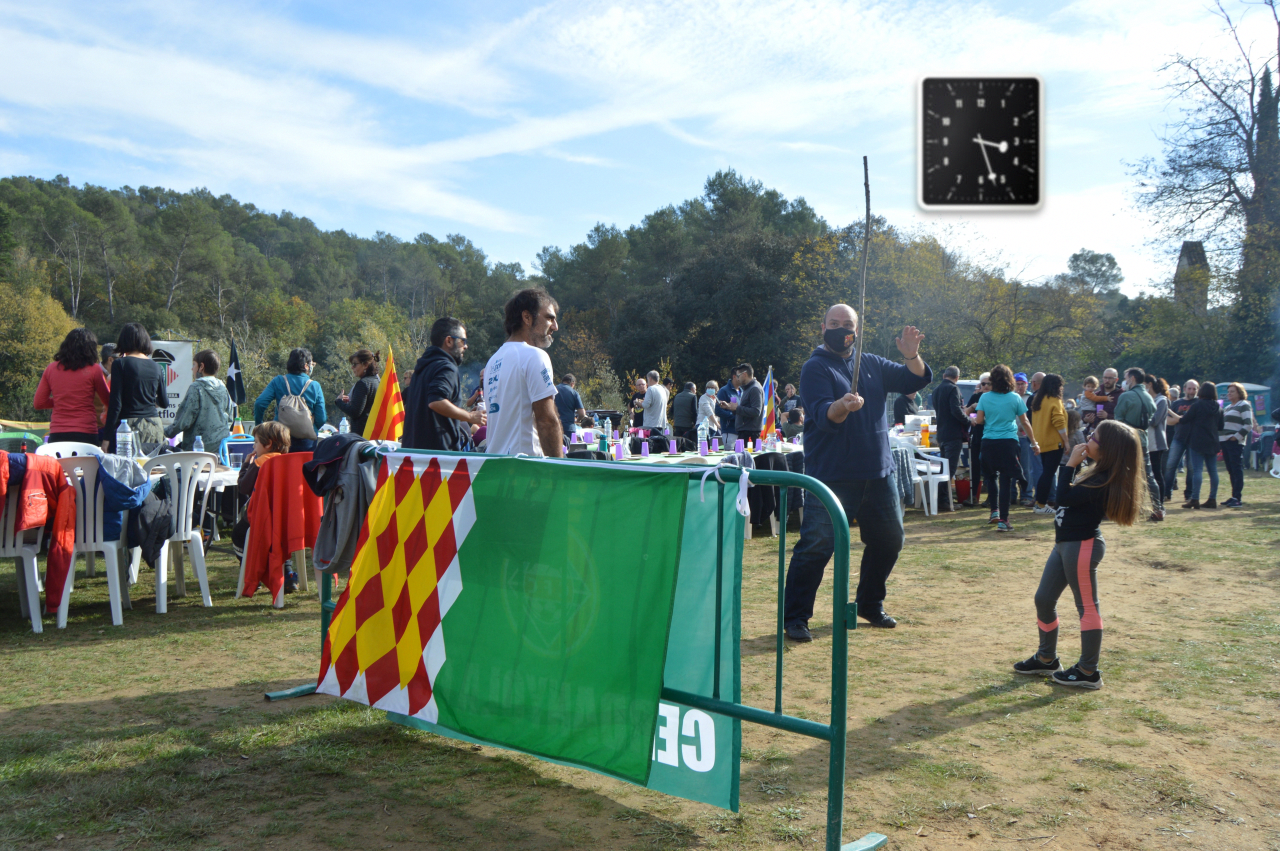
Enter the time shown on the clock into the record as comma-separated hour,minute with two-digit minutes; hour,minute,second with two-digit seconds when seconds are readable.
3,27
